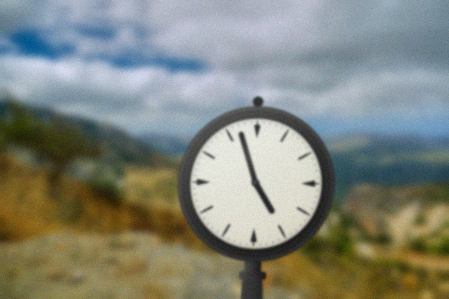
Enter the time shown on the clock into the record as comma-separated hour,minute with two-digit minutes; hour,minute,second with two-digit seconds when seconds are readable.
4,57
